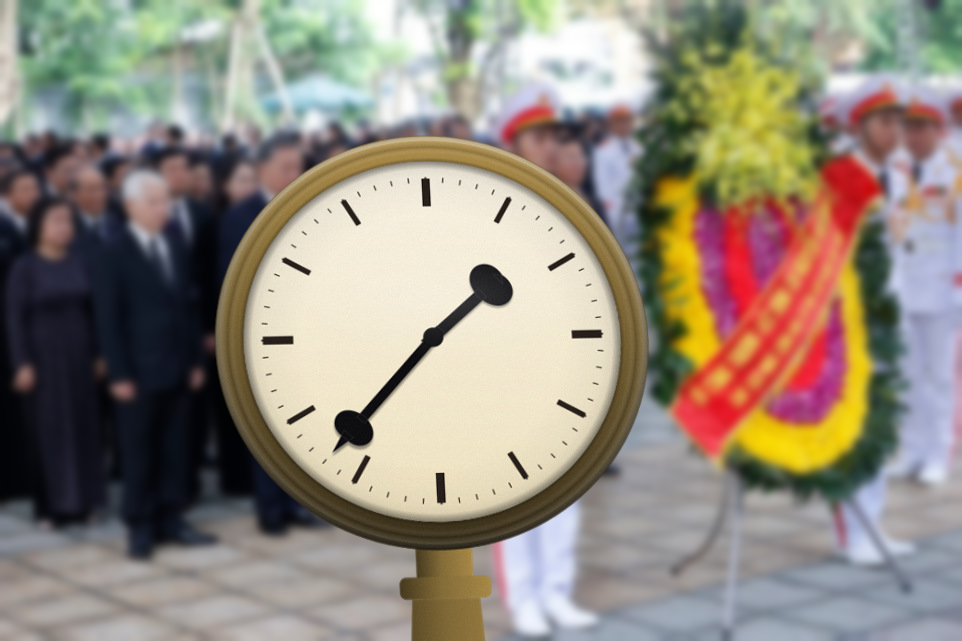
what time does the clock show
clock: 1:37
